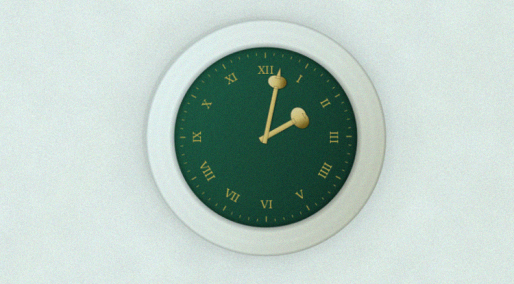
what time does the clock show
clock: 2:02
